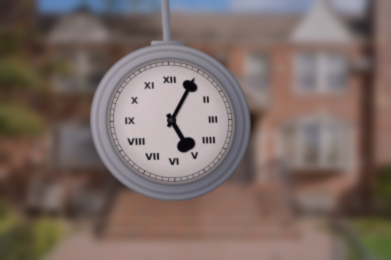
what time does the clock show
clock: 5:05
